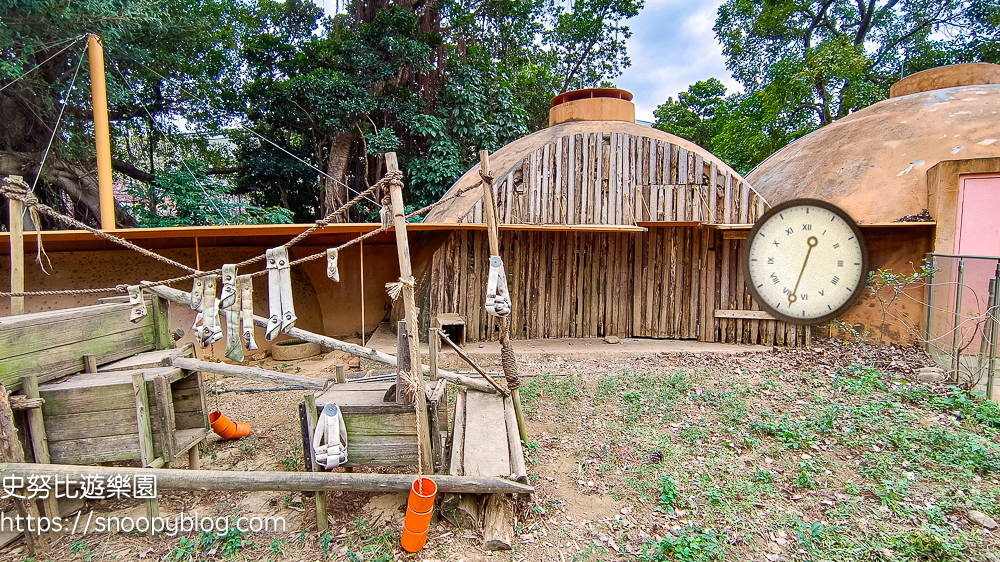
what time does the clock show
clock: 12:33
